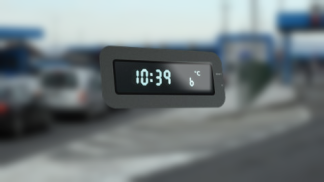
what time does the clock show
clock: 10:39
